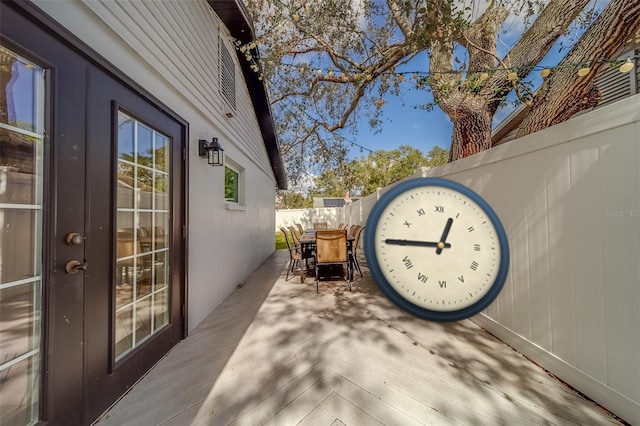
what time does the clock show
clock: 12:45
